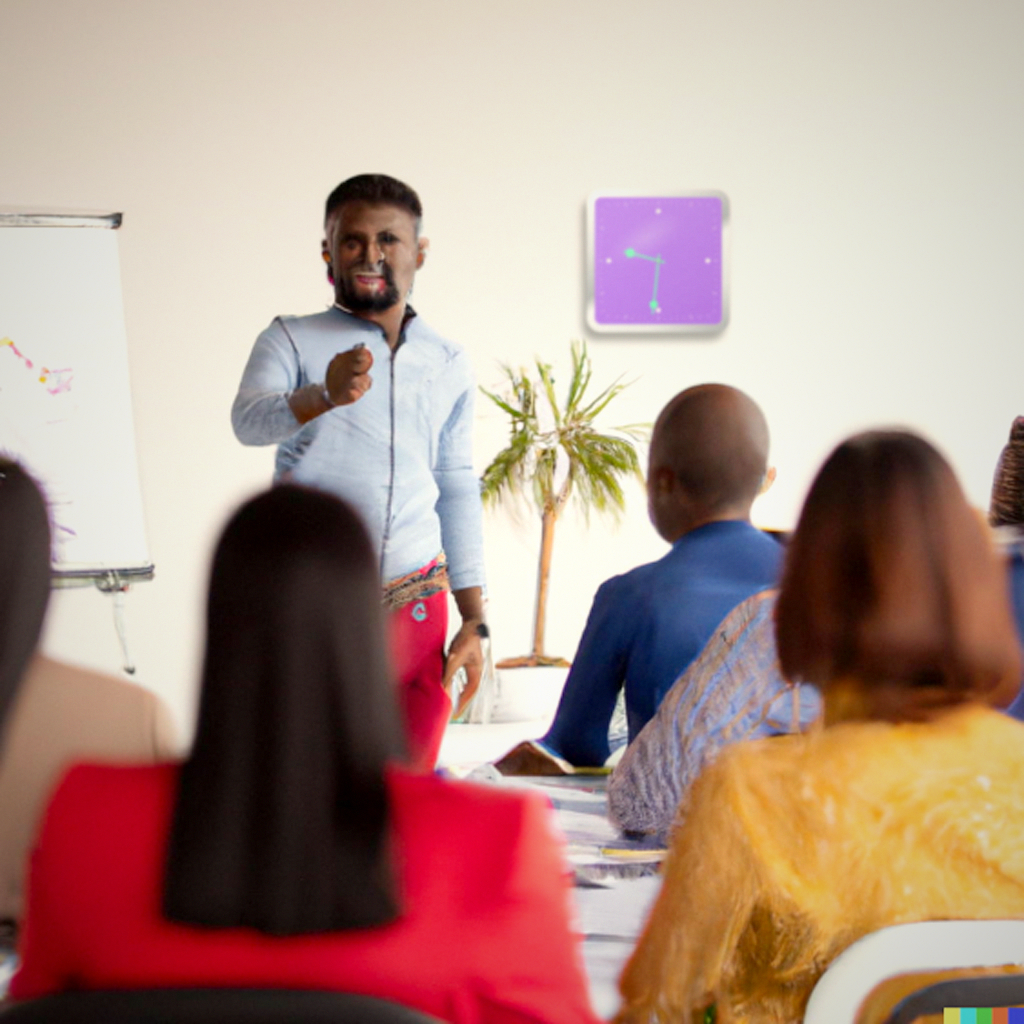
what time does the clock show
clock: 9:31
